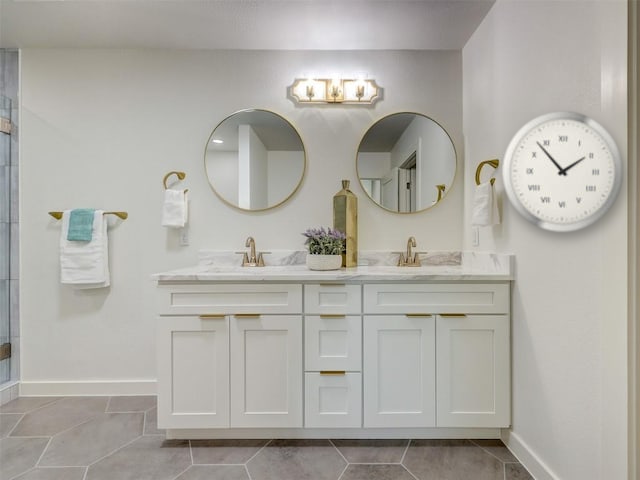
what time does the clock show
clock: 1:53
